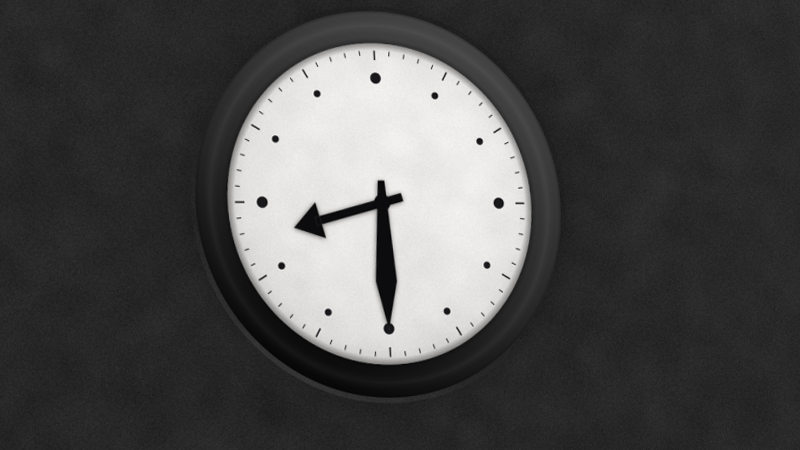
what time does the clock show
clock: 8:30
